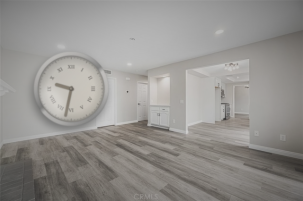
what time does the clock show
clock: 9:32
